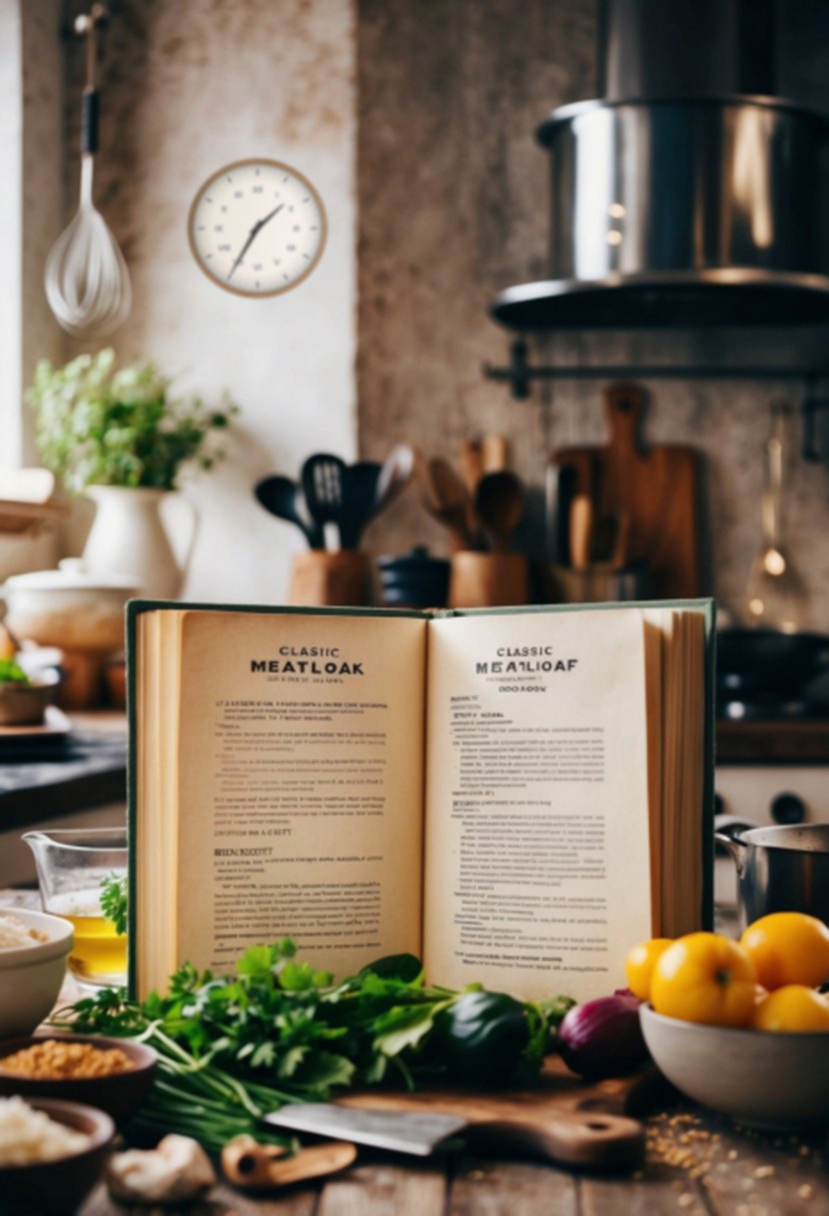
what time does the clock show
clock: 1:35
